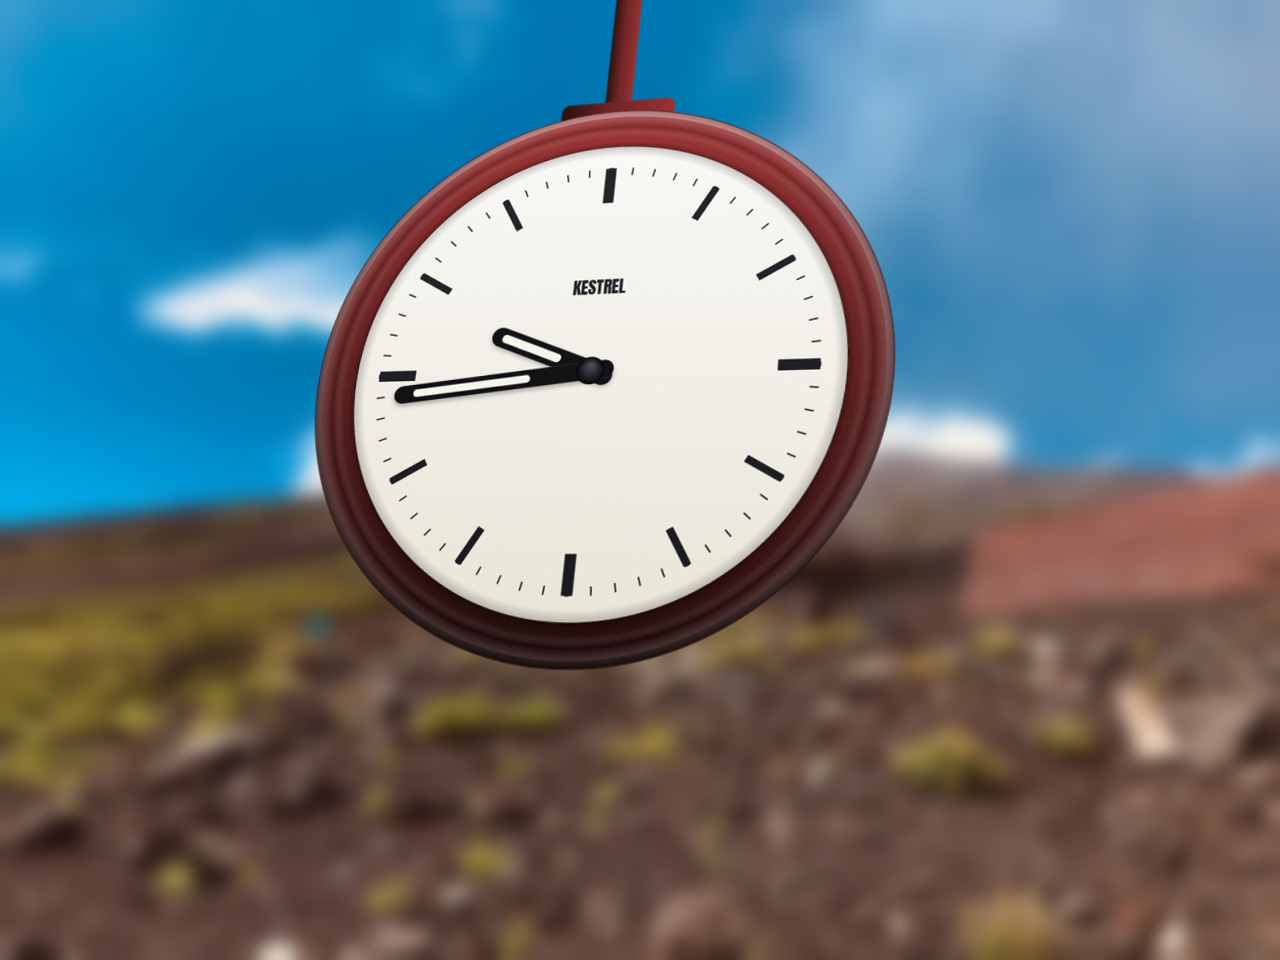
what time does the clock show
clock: 9:44
